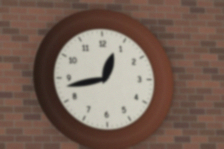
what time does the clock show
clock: 12:43
